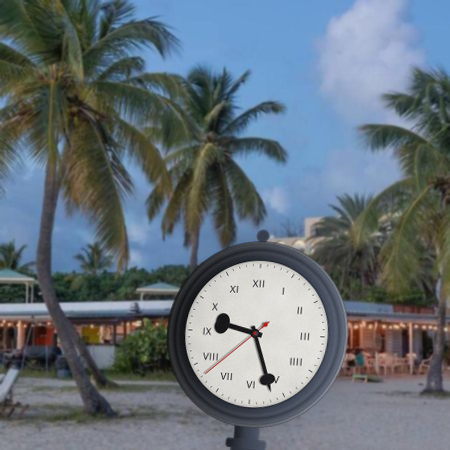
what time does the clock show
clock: 9:26:38
